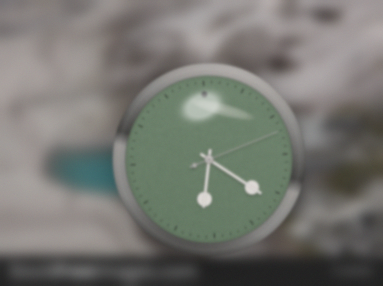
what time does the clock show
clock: 6:21:12
